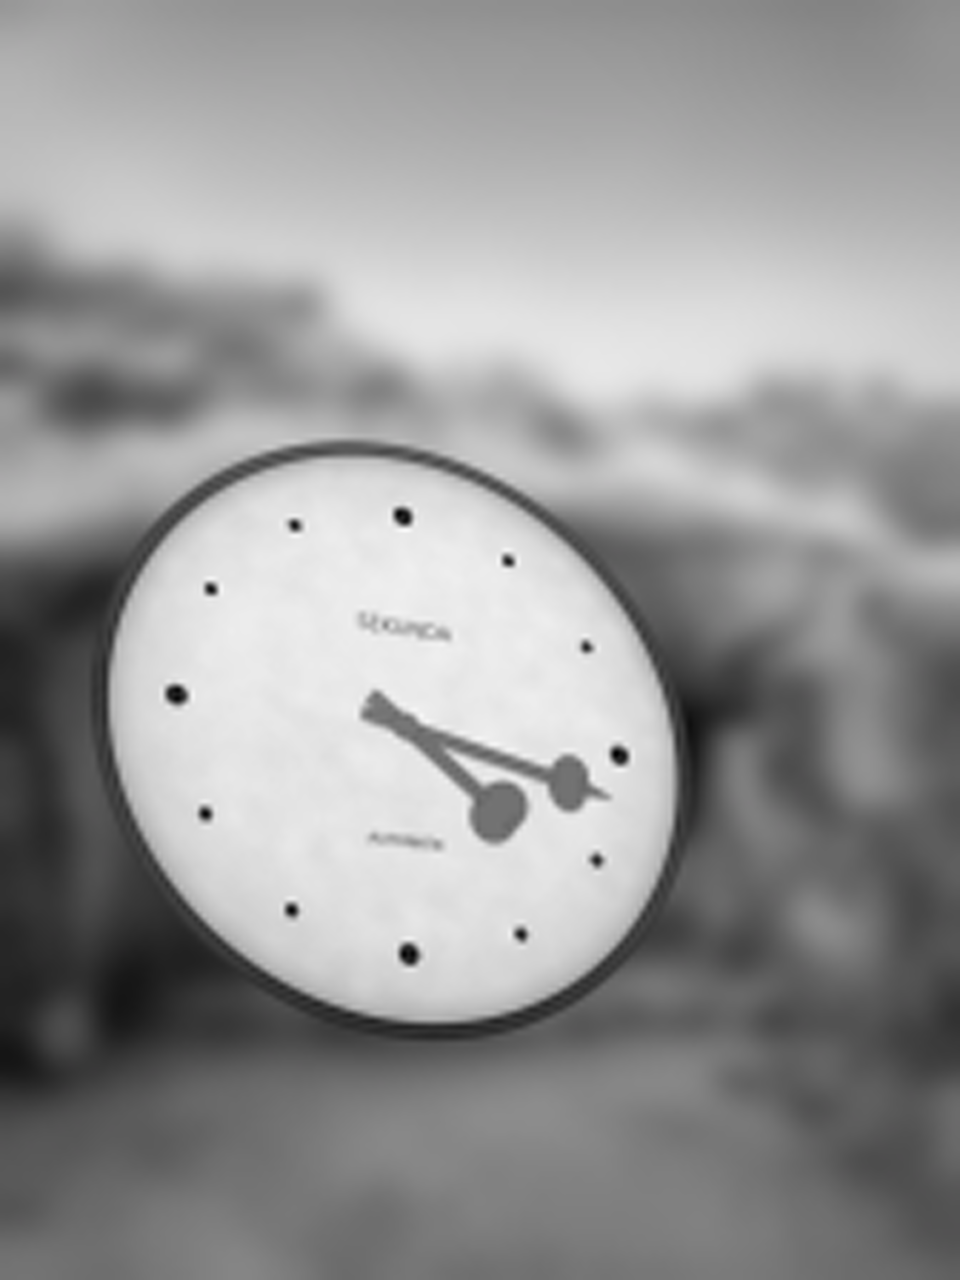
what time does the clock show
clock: 4:17
